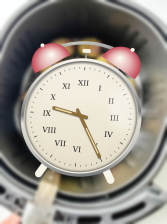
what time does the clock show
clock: 9:25
